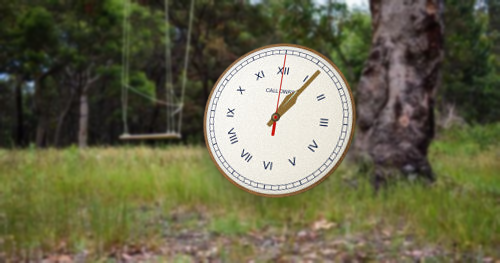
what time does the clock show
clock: 1:06:00
